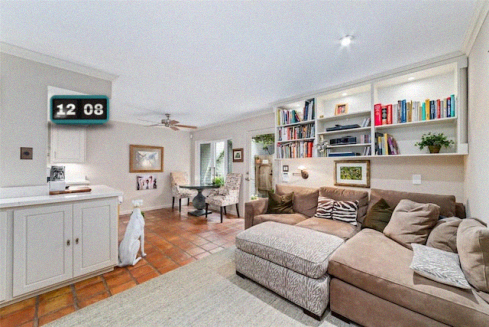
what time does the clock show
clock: 12:08
